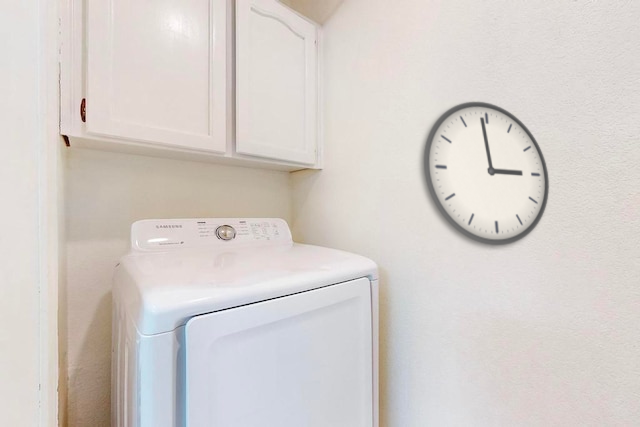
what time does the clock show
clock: 2:59
